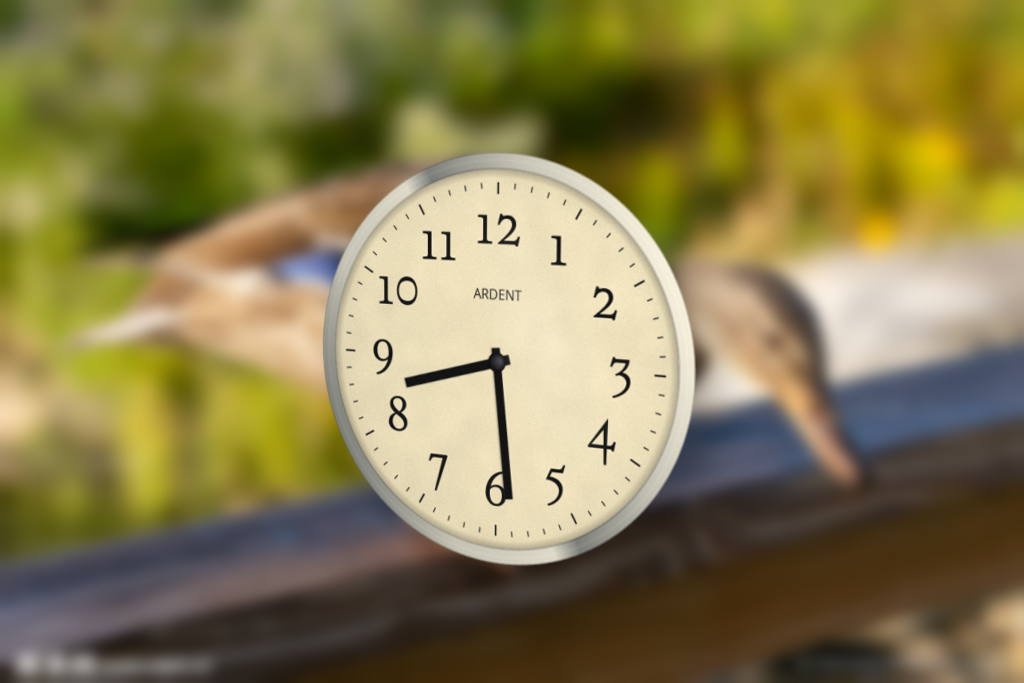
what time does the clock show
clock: 8:29
